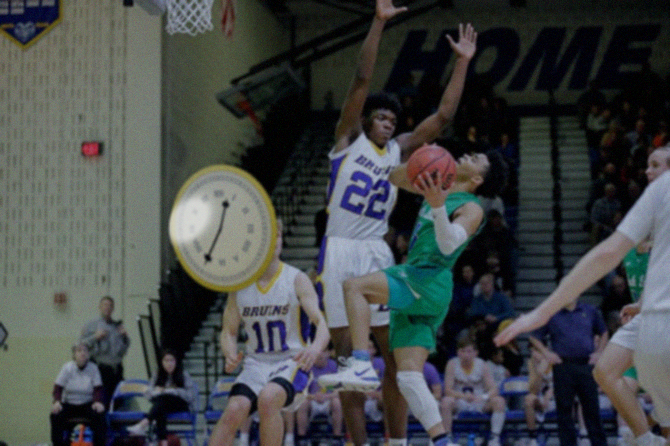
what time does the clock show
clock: 12:35
